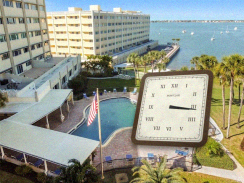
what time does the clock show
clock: 3:16
